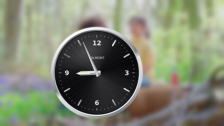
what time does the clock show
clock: 8:56
